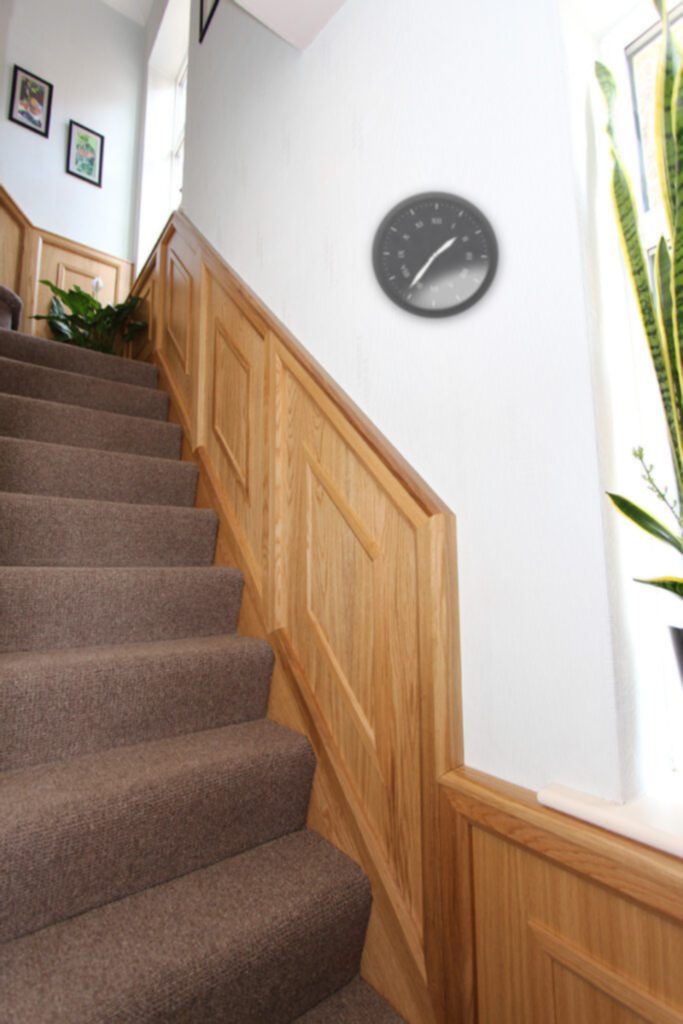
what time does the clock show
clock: 1:36
